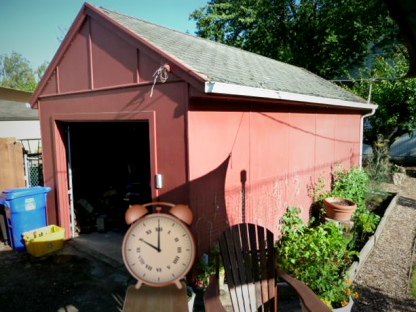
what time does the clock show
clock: 10:00
